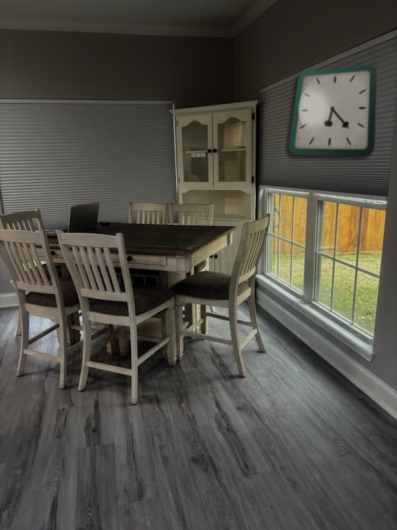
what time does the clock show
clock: 6:23
